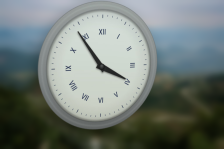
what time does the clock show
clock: 3:54
